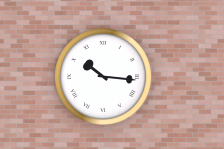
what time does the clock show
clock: 10:16
